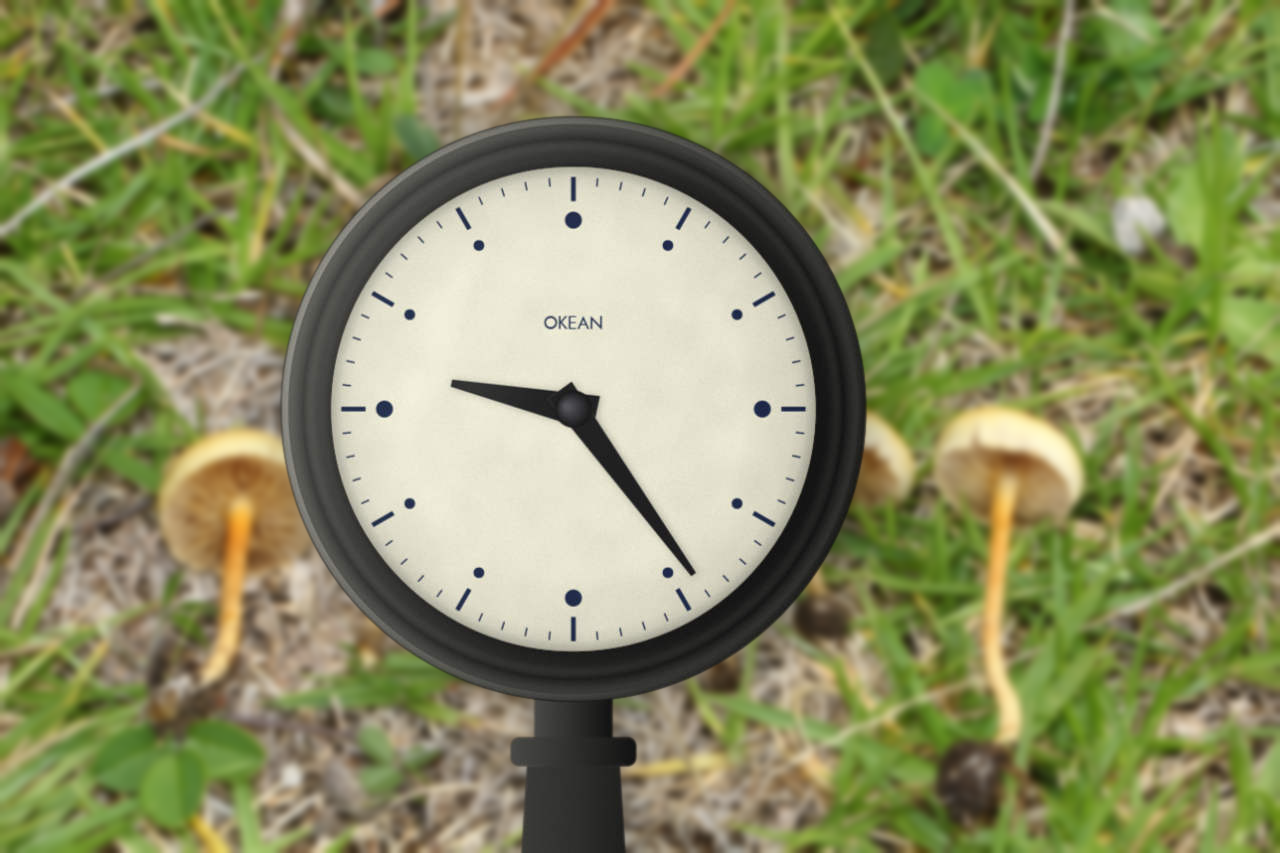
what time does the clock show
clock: 9:24
